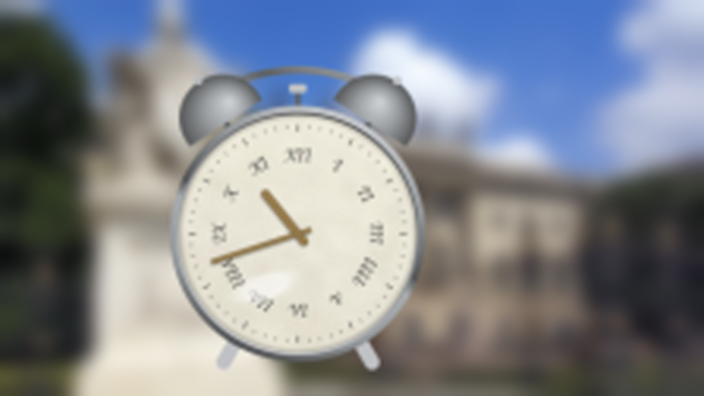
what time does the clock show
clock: 10:42
